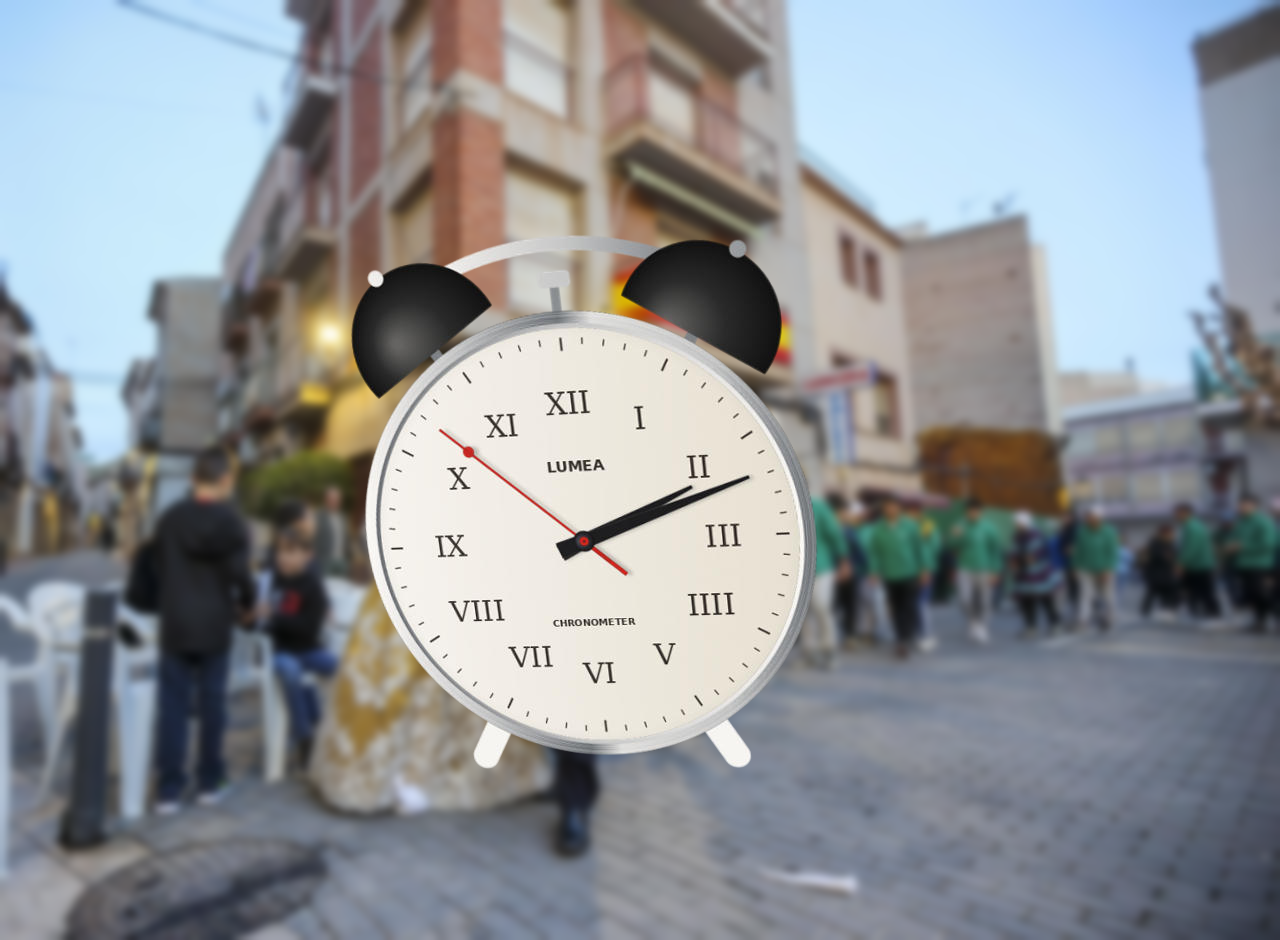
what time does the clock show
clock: 2:11:52
